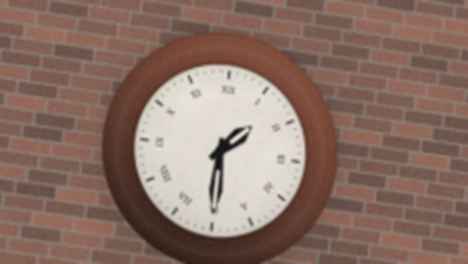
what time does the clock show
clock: 1:30
